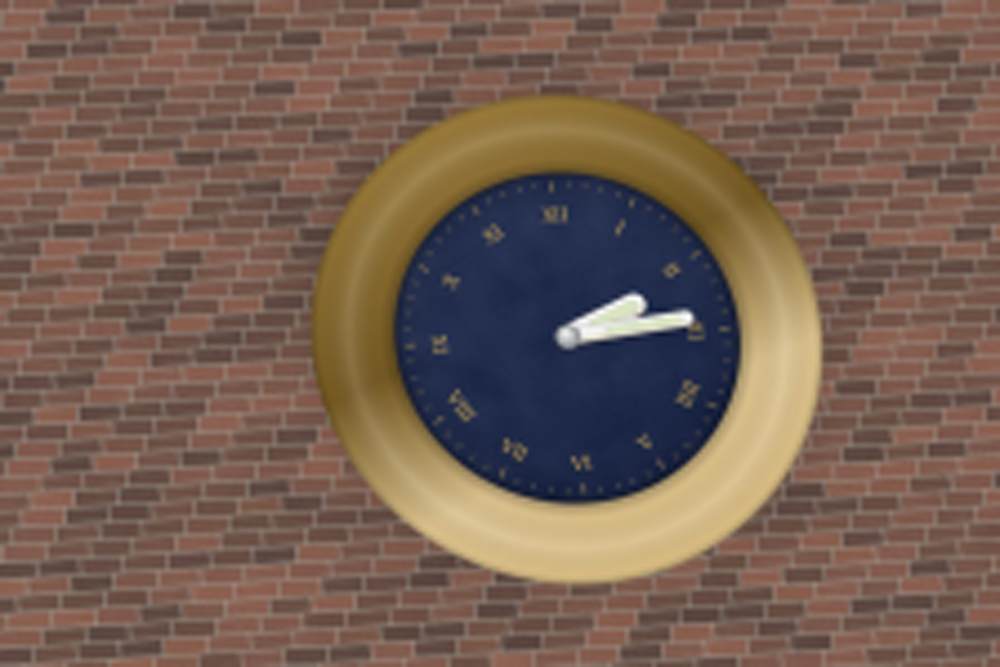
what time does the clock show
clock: 2:14
